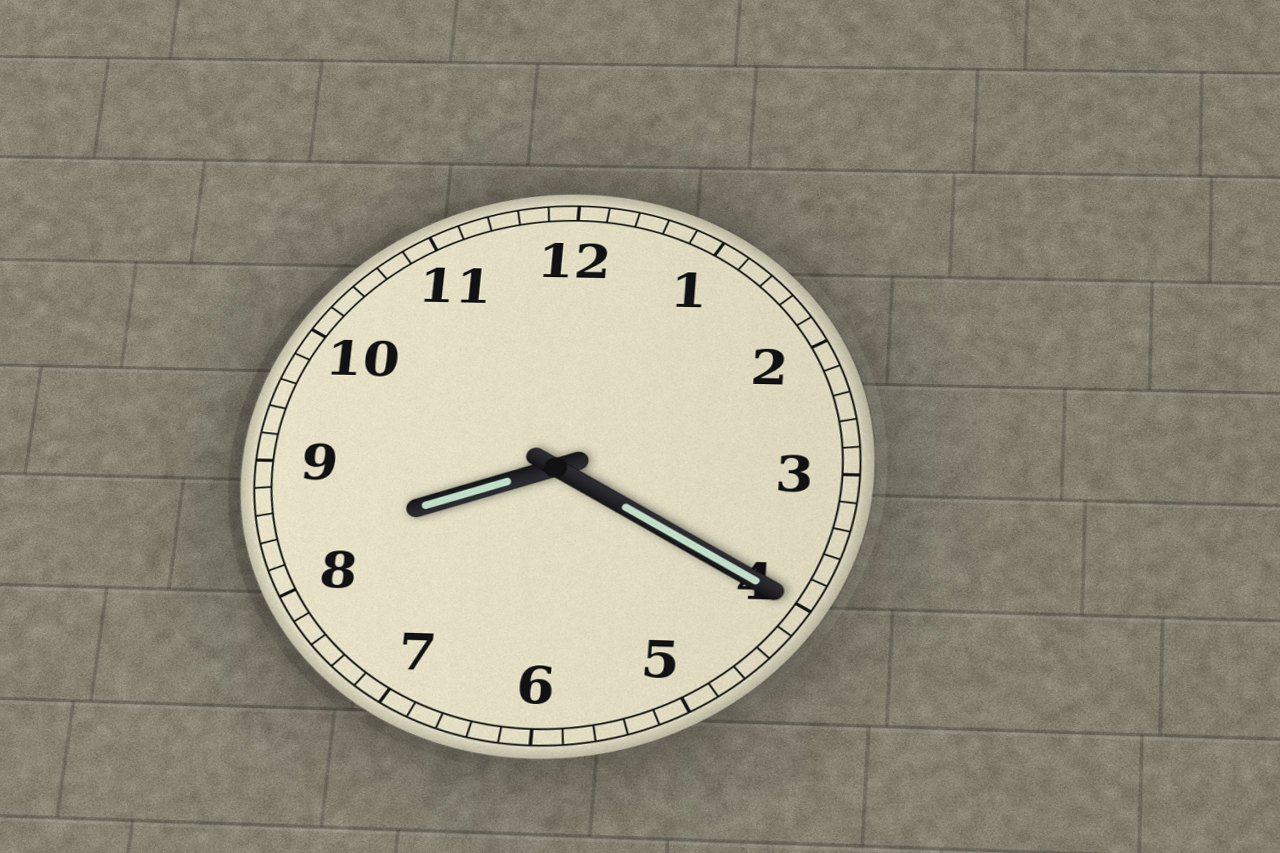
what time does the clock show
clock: 8:20
